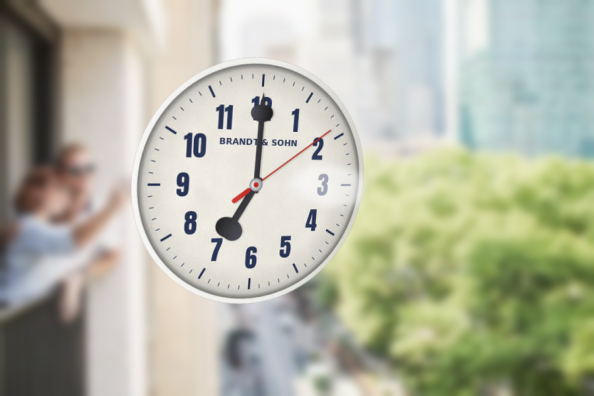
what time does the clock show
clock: 7:00:09
